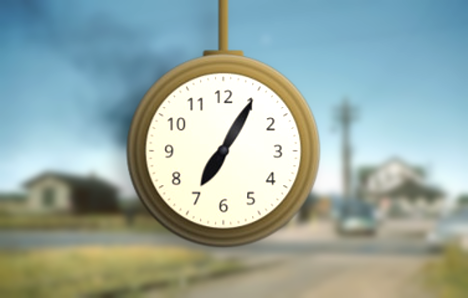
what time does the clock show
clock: 7:05
